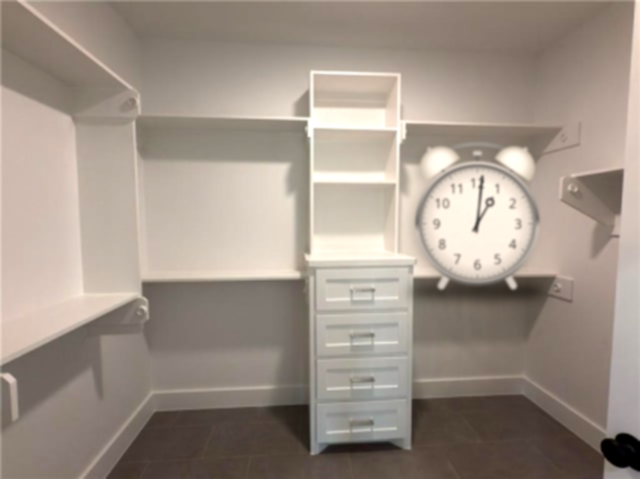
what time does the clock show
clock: 1:01
